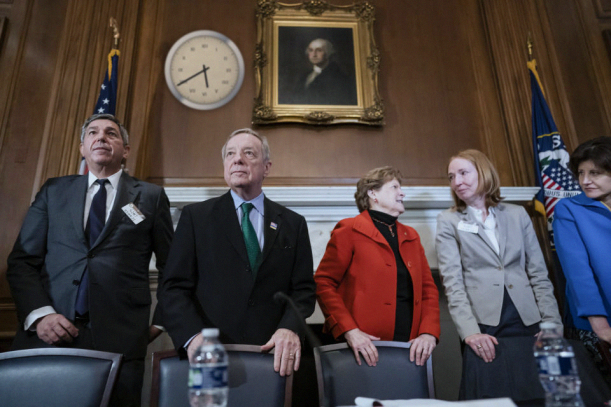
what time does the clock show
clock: 5:40
